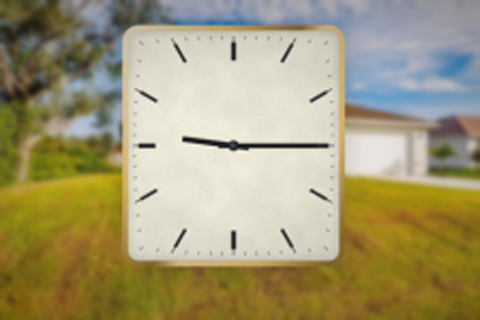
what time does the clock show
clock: 9:15
